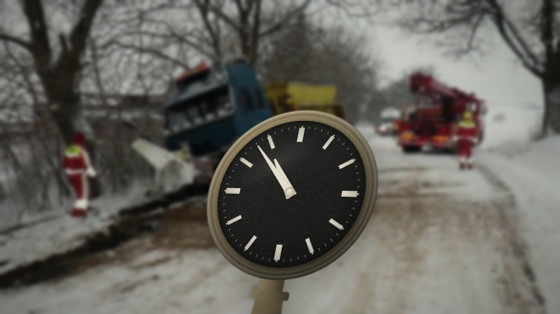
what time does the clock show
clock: 10:53
